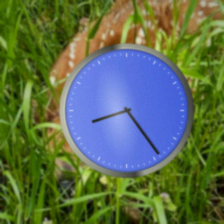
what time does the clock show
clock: 8:24
